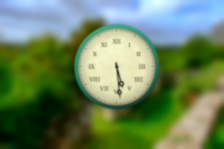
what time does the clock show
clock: 5:29
